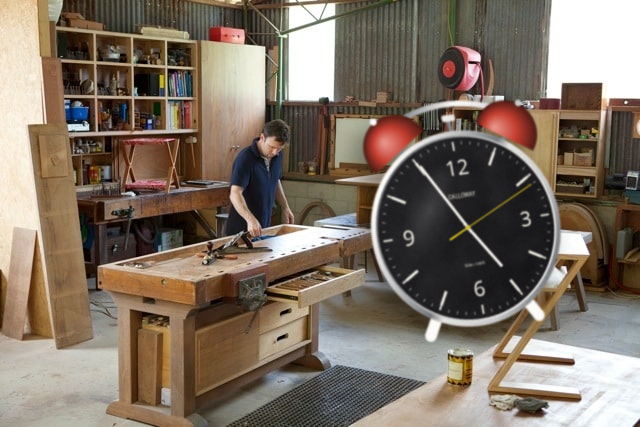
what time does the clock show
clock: 4:55:11
